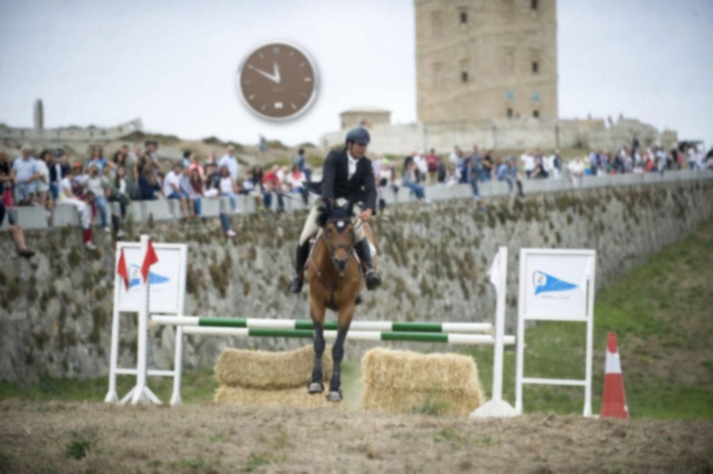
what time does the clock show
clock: 11:50
